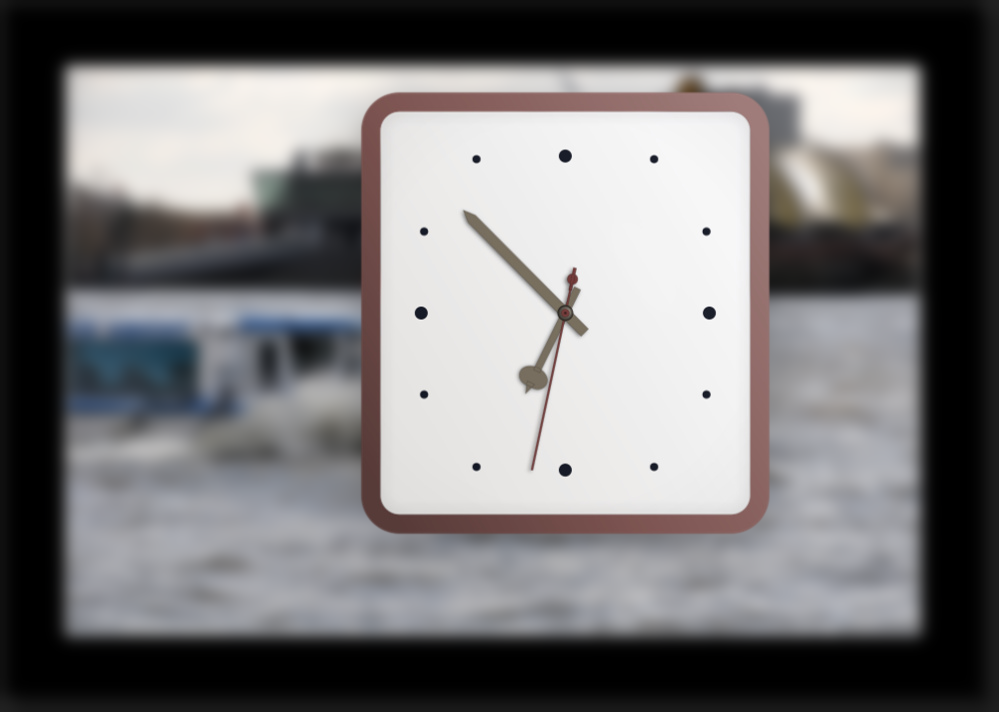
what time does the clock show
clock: 6:52:32
